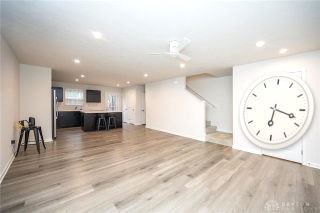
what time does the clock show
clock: 6:18
